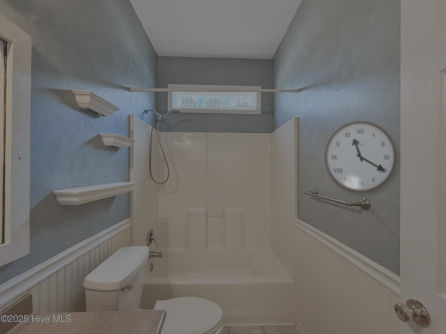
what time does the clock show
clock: 11:20
